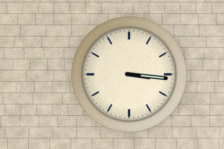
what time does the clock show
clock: 3:16
